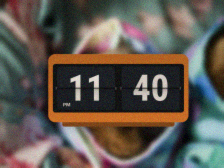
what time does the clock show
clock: 11:40
